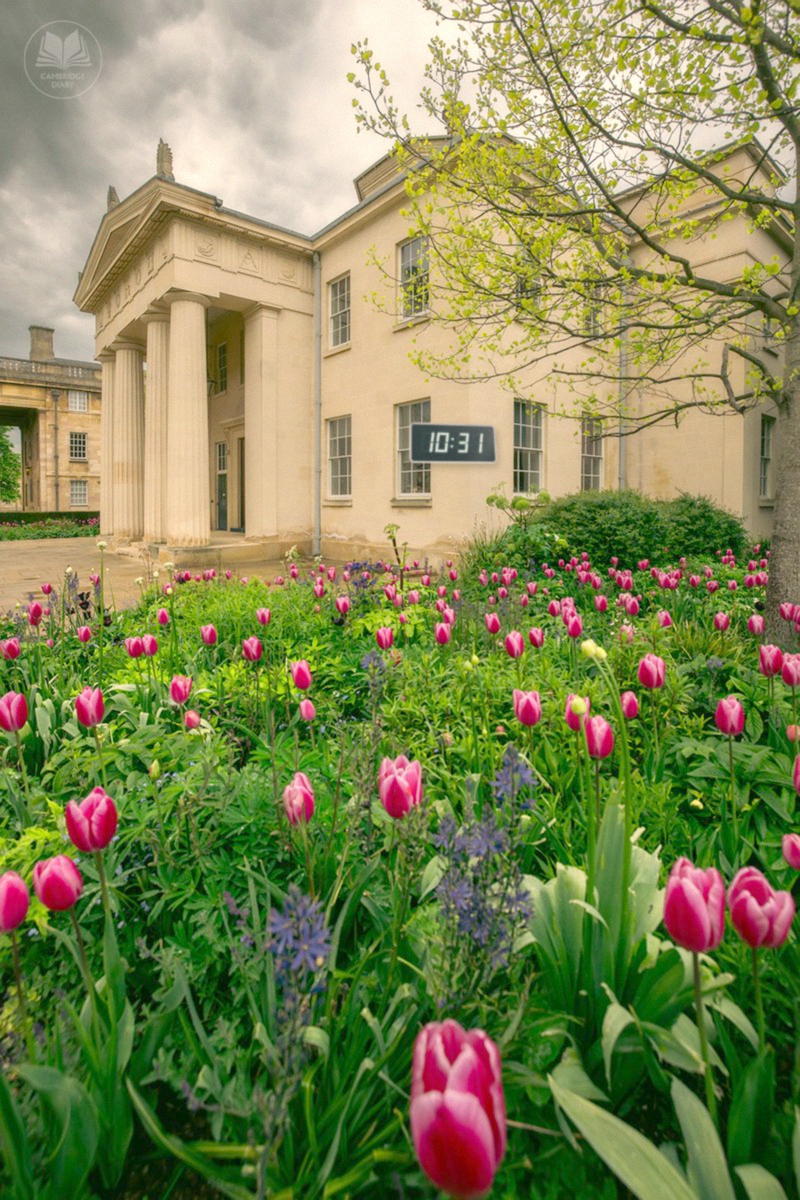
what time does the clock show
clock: 10:31
